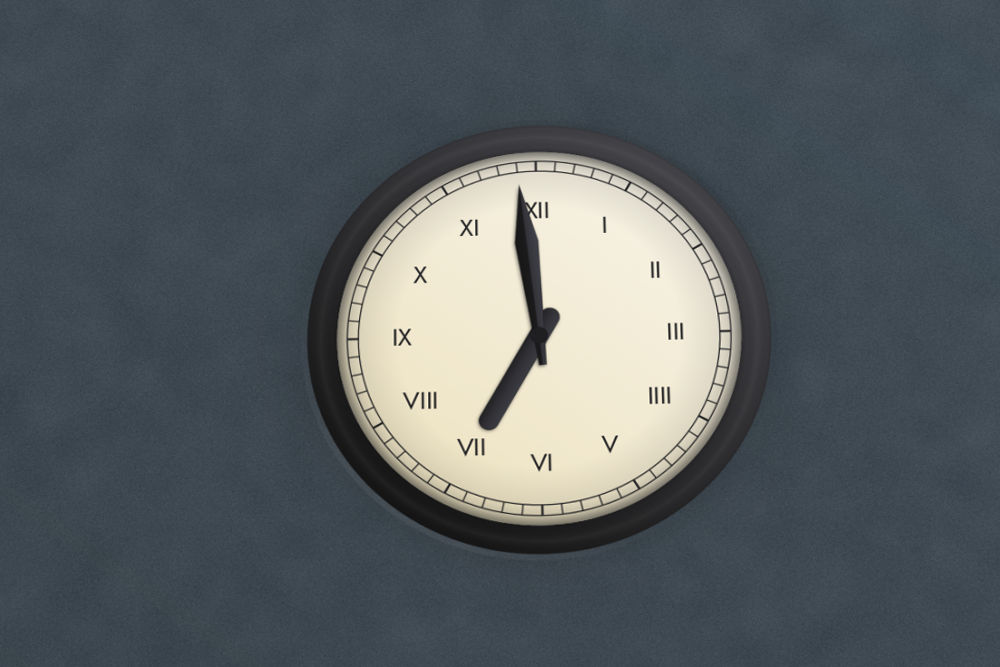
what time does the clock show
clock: 6:59
